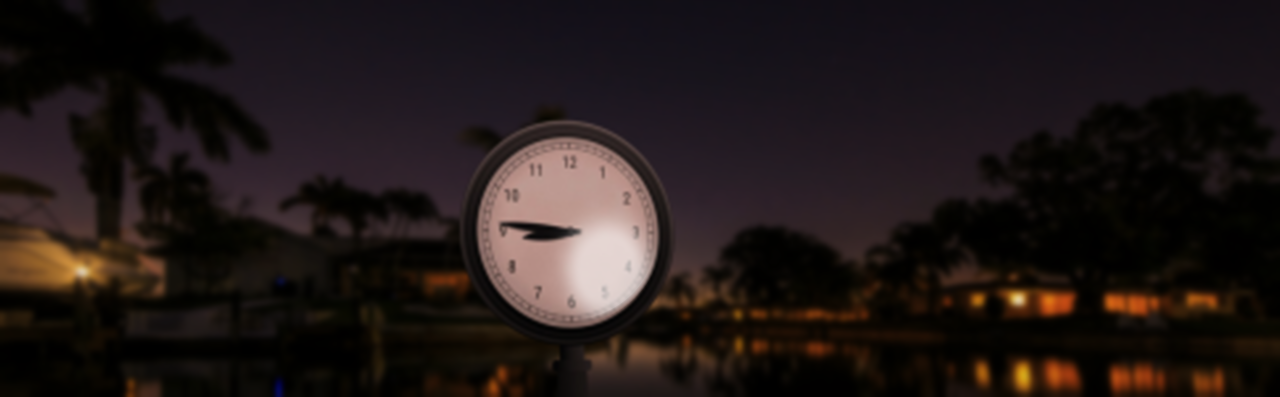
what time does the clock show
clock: 8:46
